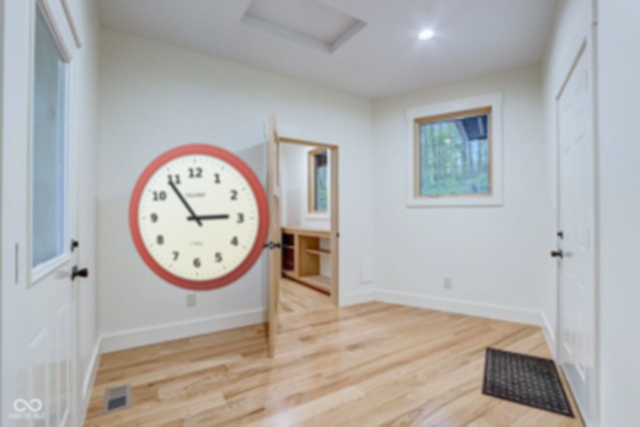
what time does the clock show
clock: 2:54
